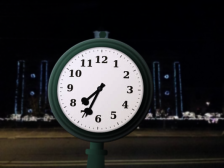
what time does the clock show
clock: 7:34
